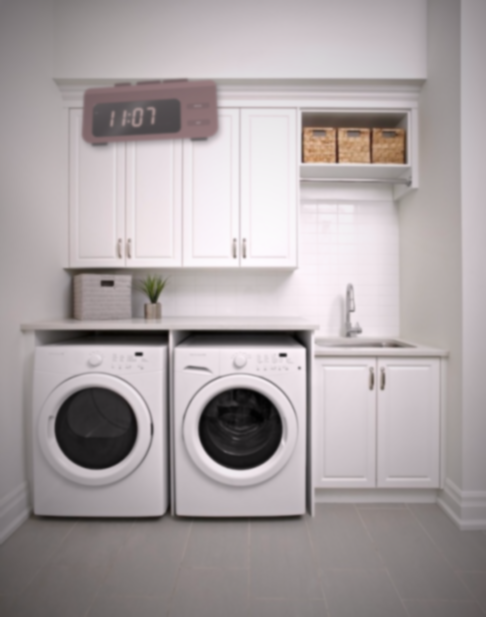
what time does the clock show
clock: 11:07
